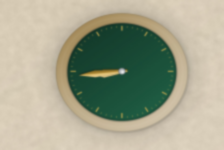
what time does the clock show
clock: 8:44
